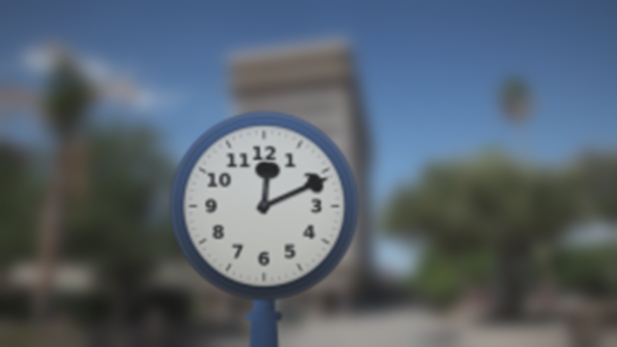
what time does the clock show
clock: 12:11
